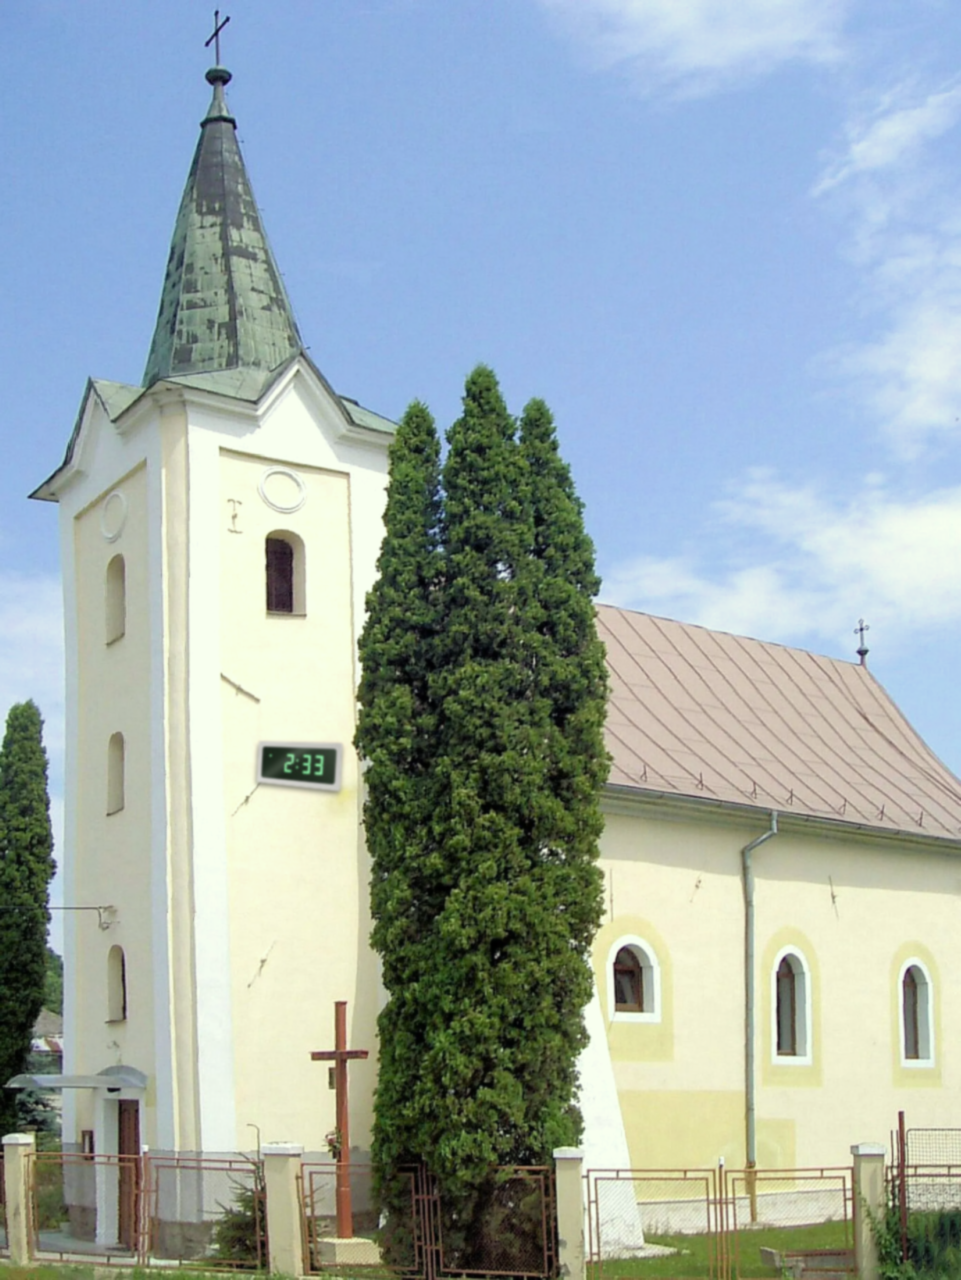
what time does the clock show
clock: 2:33
